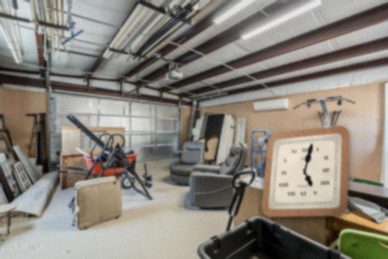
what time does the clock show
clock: 5:02
